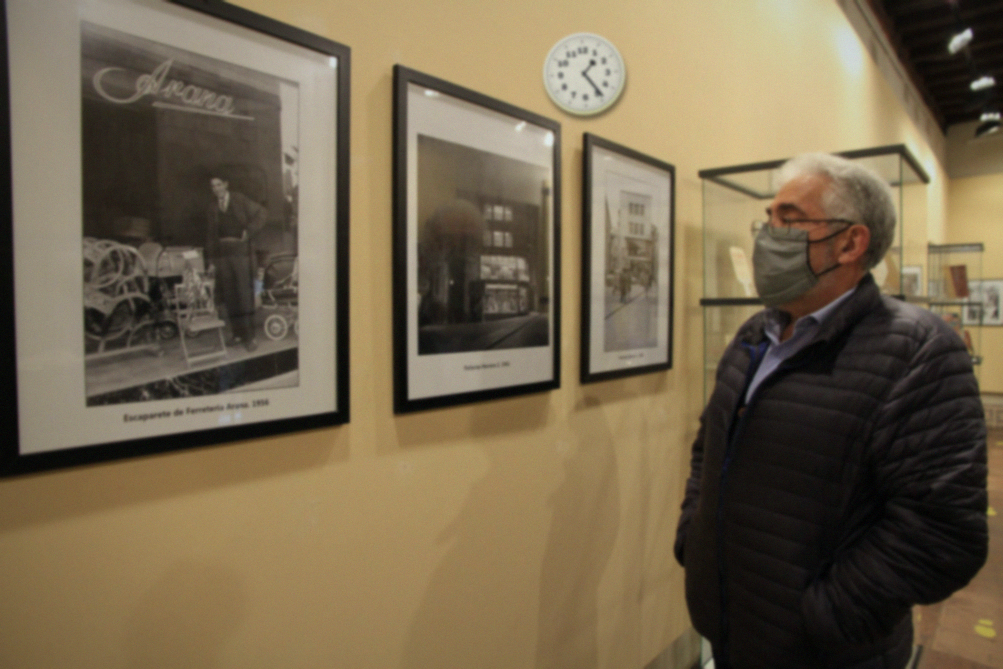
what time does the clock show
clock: 1:24
